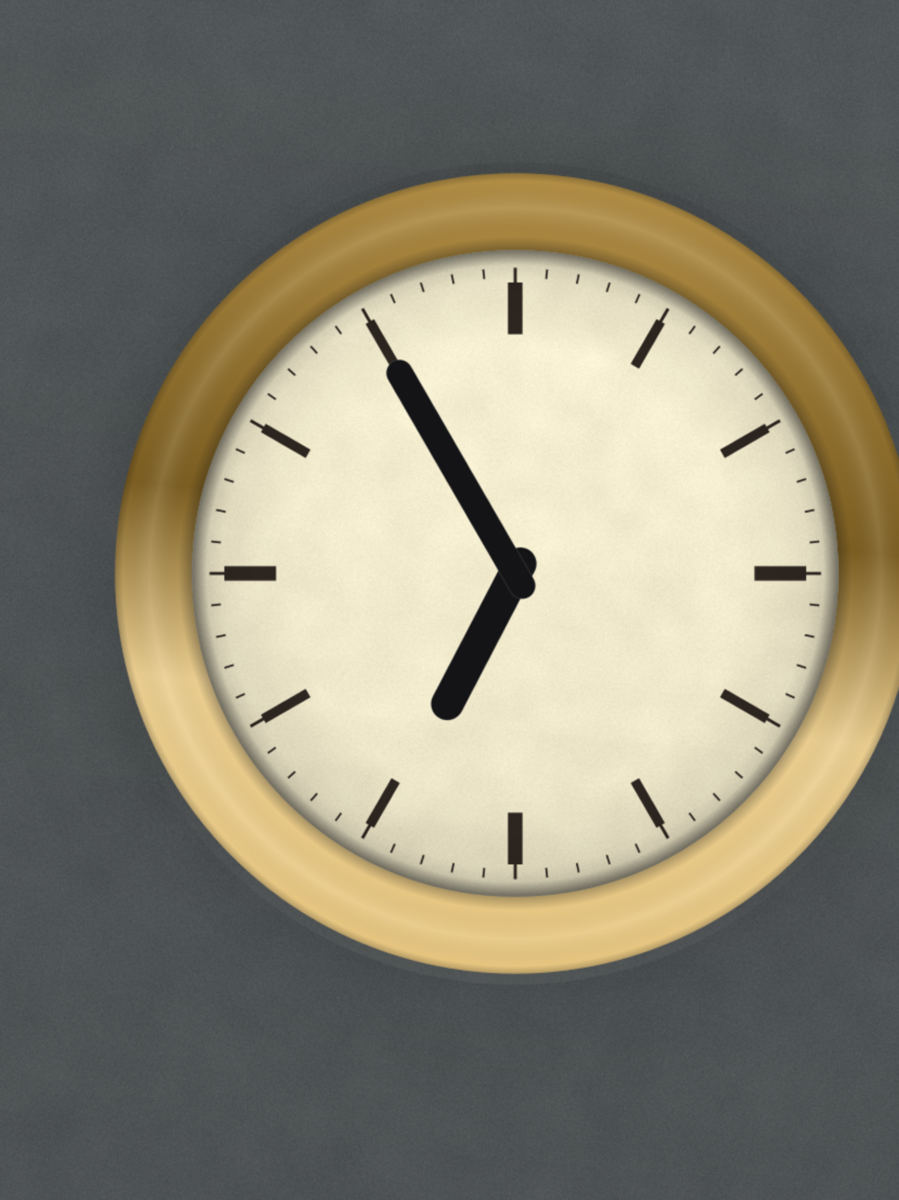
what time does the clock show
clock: 6:55
